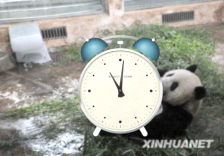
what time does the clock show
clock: 11:01
